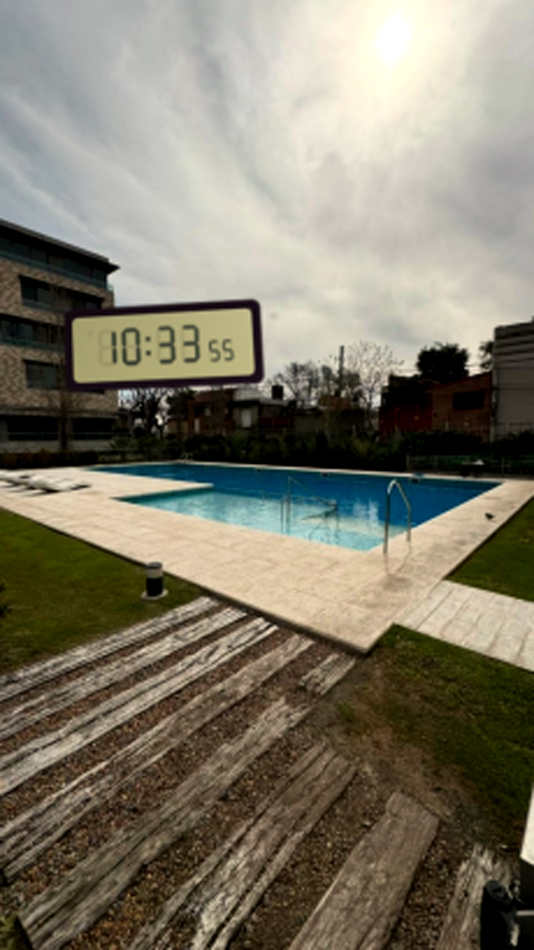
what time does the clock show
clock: 10:33:55
